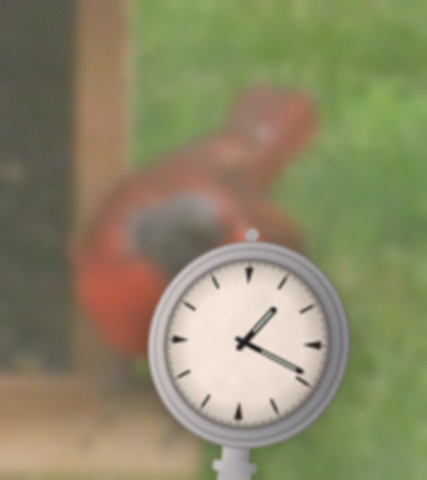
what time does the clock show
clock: 1:19
